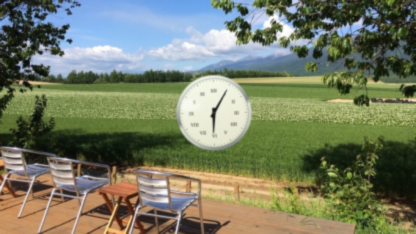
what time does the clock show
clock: 6:05
